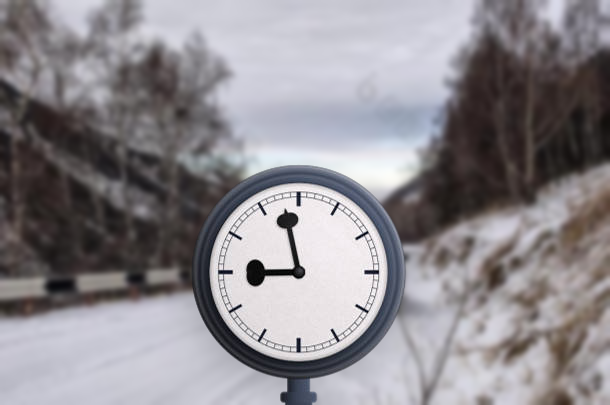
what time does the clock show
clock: 8:58
